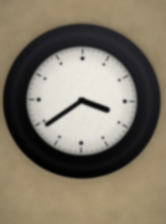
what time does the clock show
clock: 3:39
